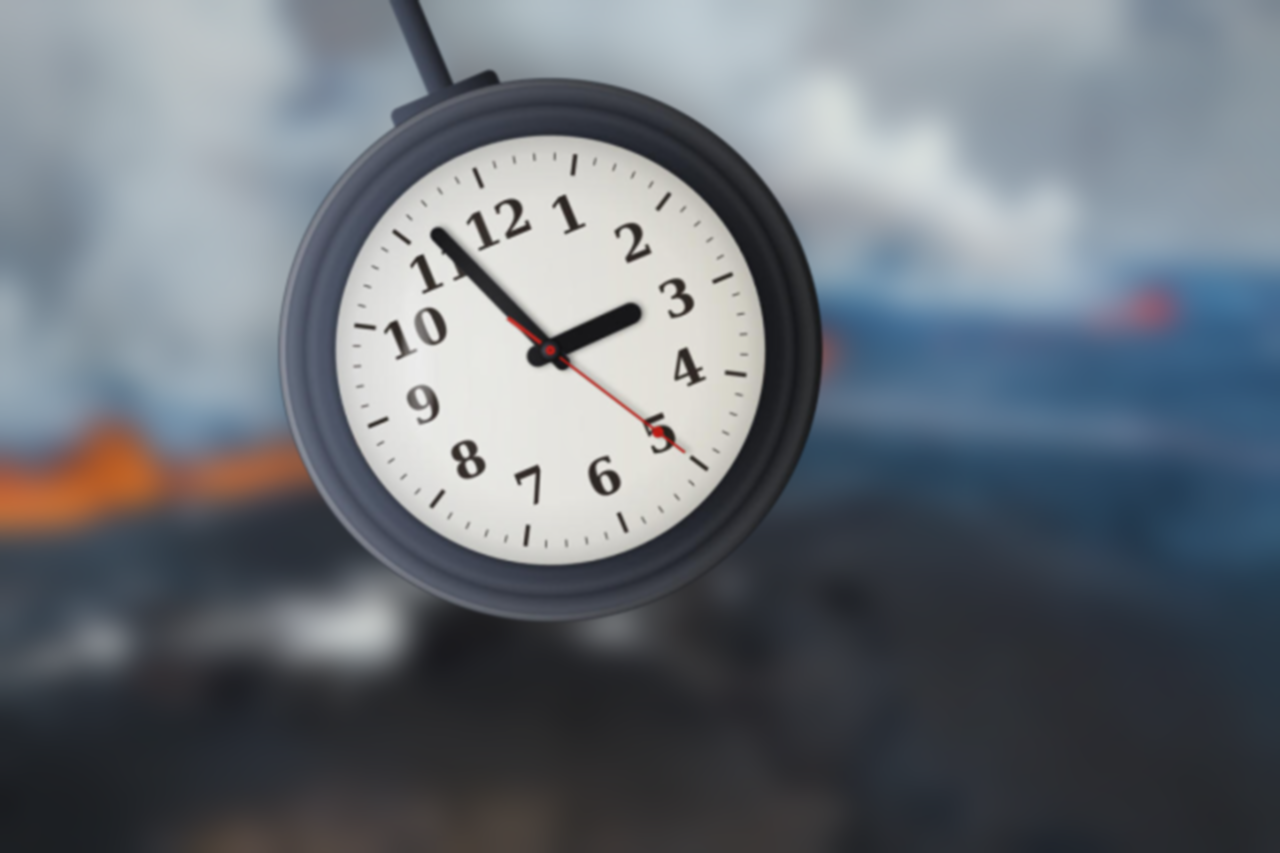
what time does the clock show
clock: 2:56:25
